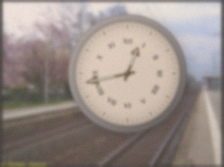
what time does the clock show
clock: 12:43
